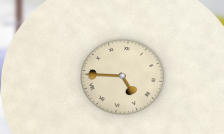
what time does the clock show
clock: 4:44
